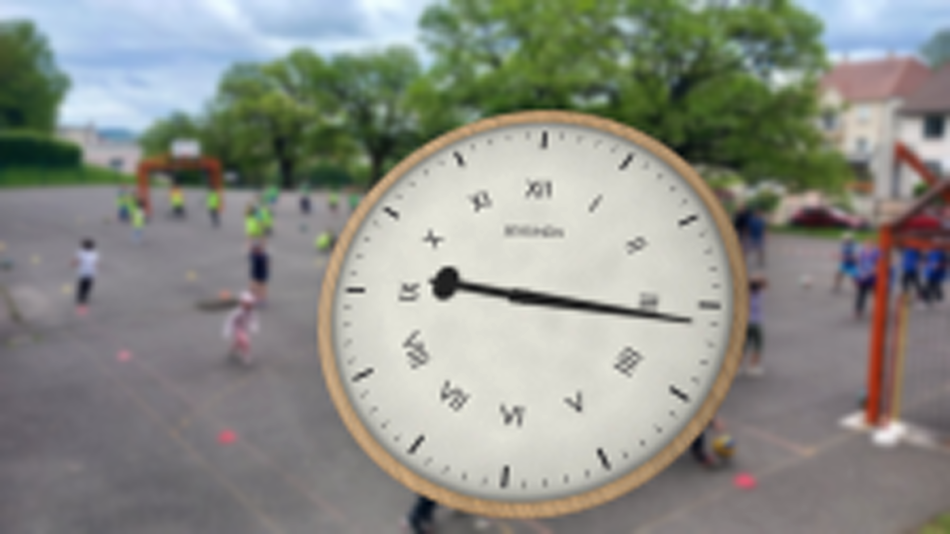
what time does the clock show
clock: 9:16
